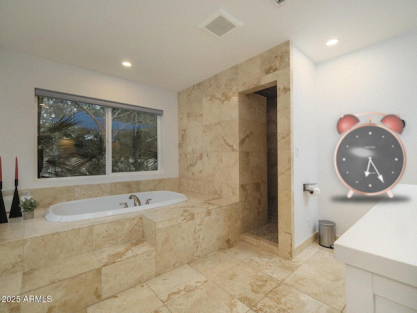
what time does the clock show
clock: 6:25
